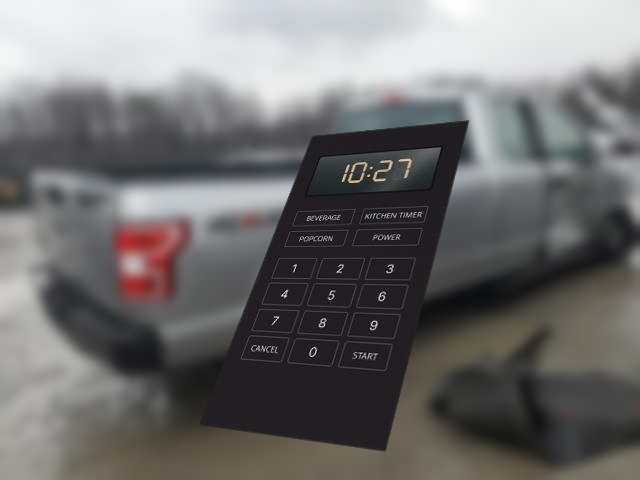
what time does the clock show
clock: 10:27
